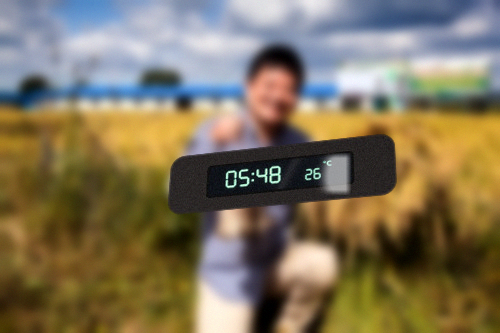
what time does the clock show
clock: 5:48
